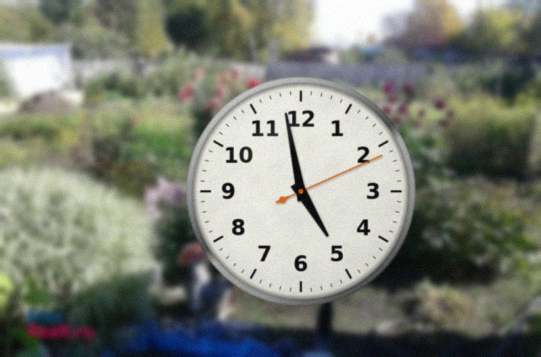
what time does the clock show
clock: 4:58:11
